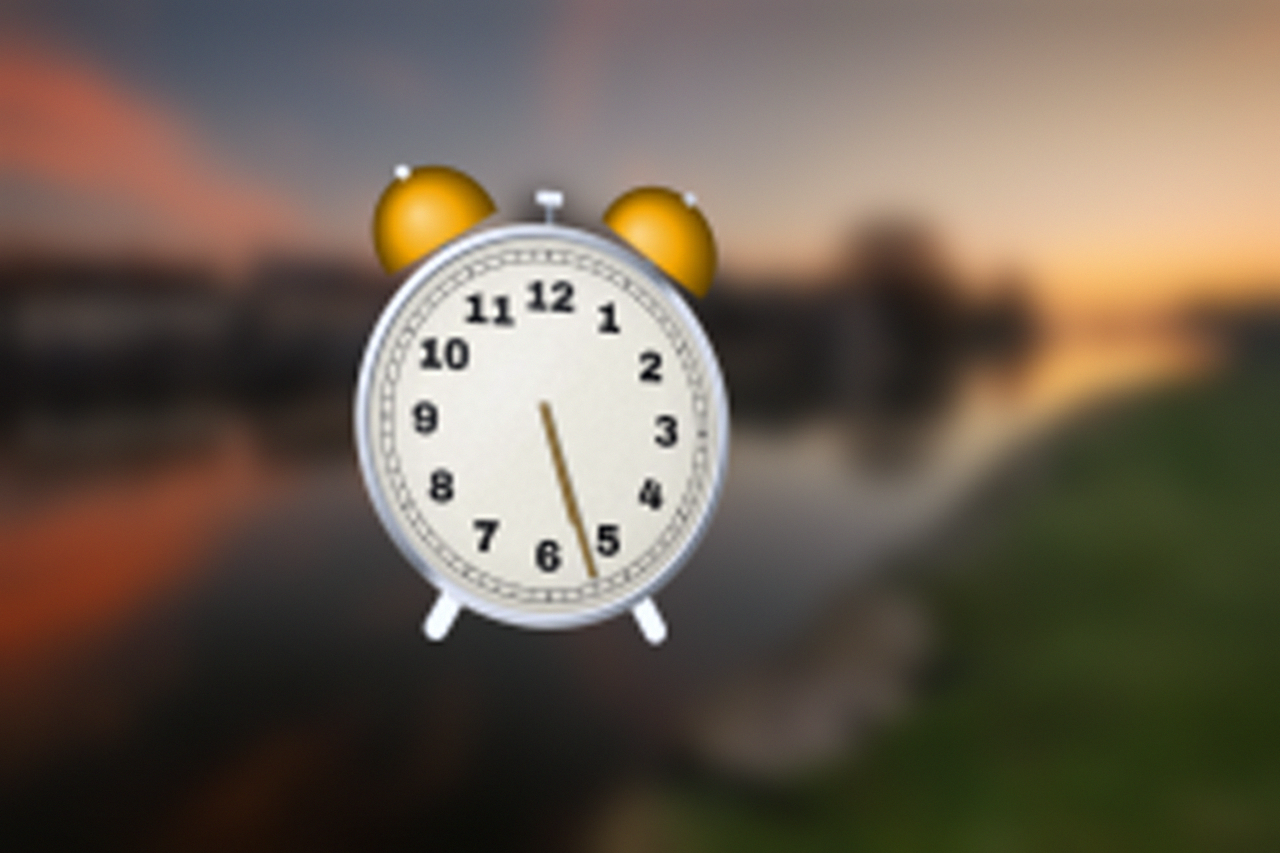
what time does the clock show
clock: 5:27
